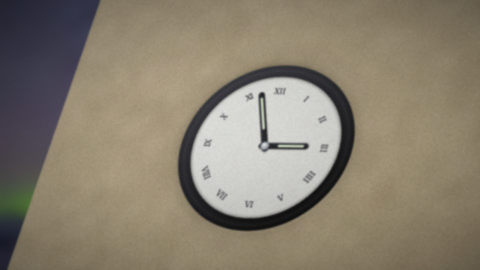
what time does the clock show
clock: 2:57
